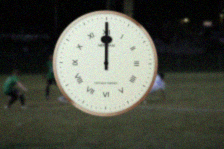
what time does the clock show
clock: 12:00
